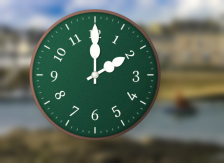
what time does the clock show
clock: 2:00
